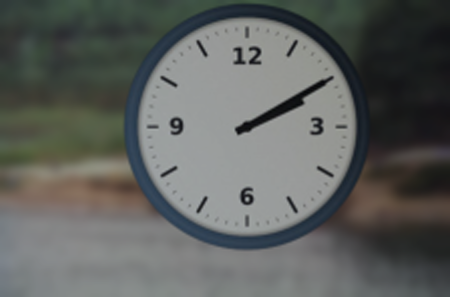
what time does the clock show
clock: 2:10
